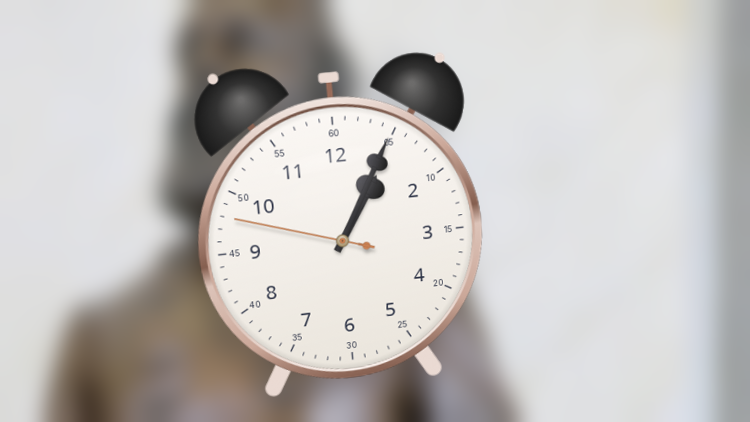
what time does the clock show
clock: 1:04:48
